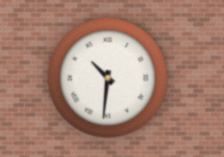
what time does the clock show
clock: 10:31
